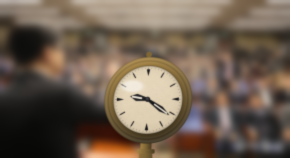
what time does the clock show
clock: 9:21
